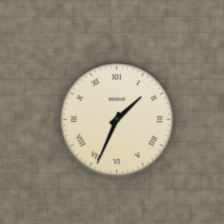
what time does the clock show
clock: 1:34
